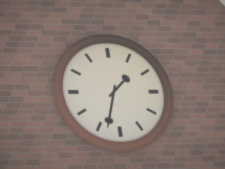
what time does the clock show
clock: 1:33
